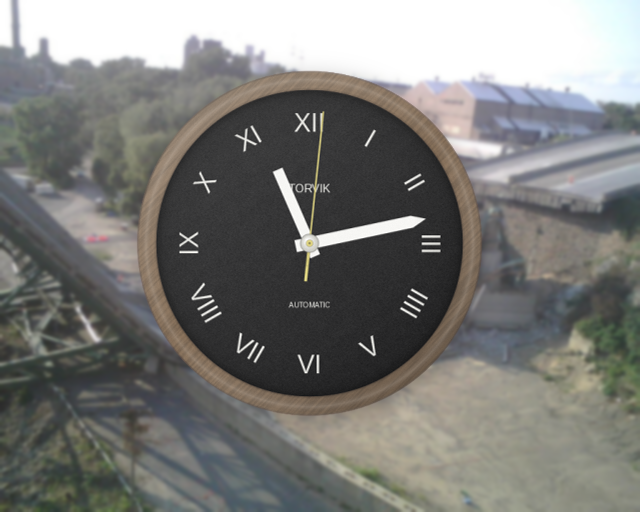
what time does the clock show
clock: 11:13:01
